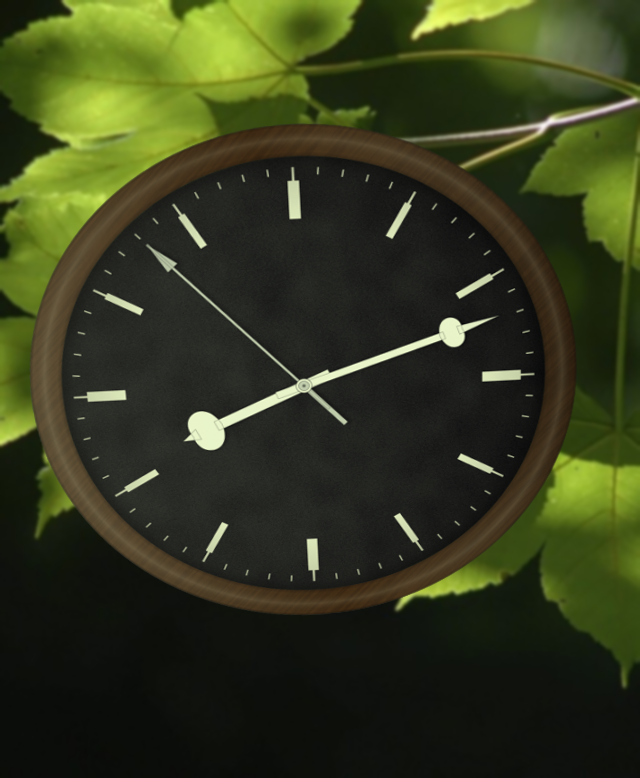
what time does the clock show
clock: 8:11:53
